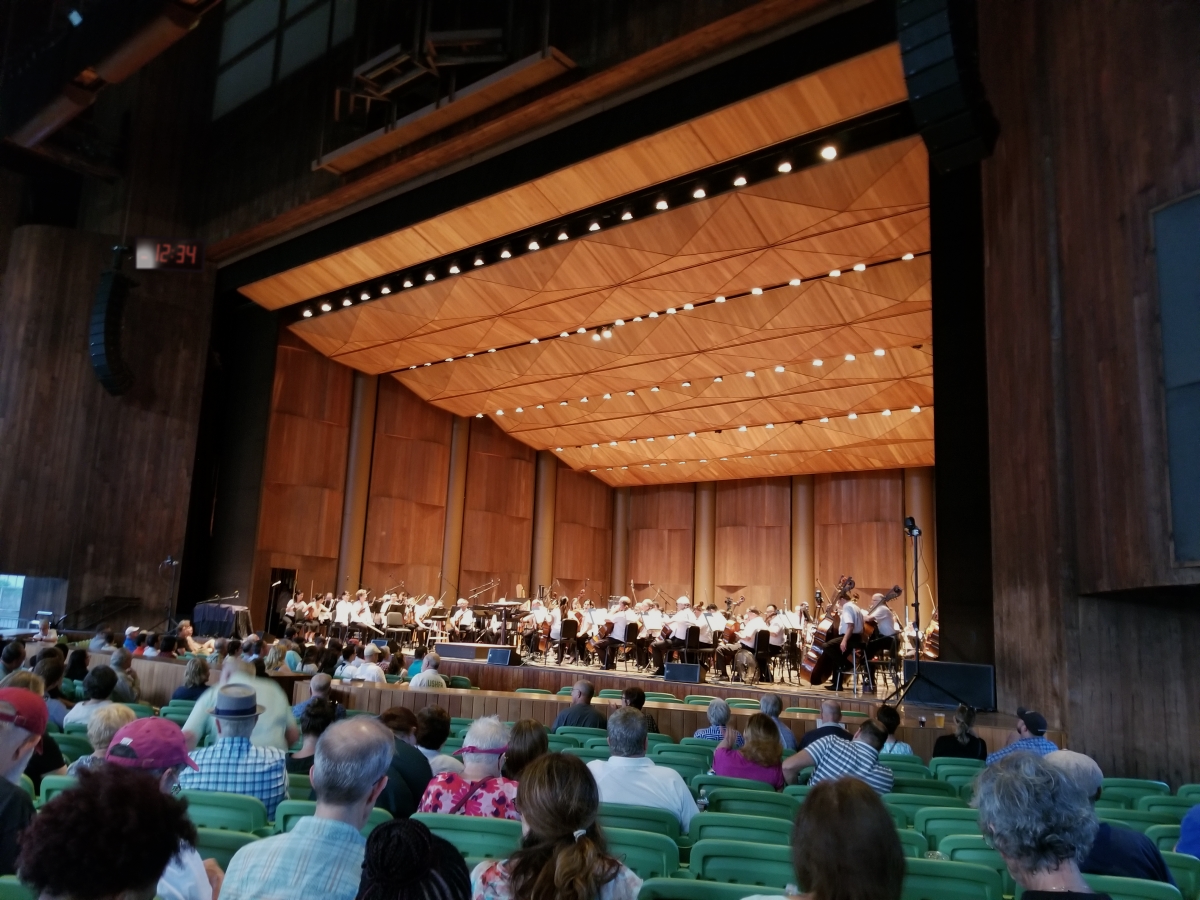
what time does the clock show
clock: 12:34
